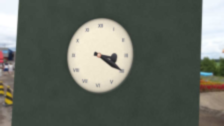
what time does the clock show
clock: 3:20
